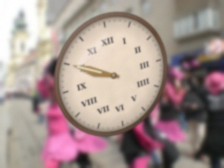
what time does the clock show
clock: 9:50
